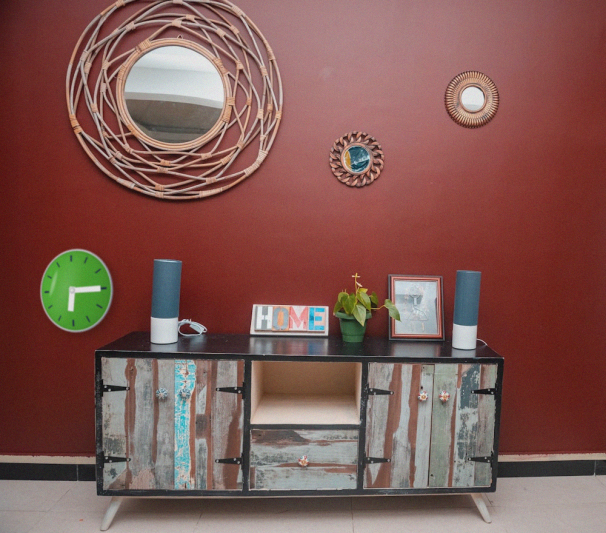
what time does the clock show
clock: 6:15
